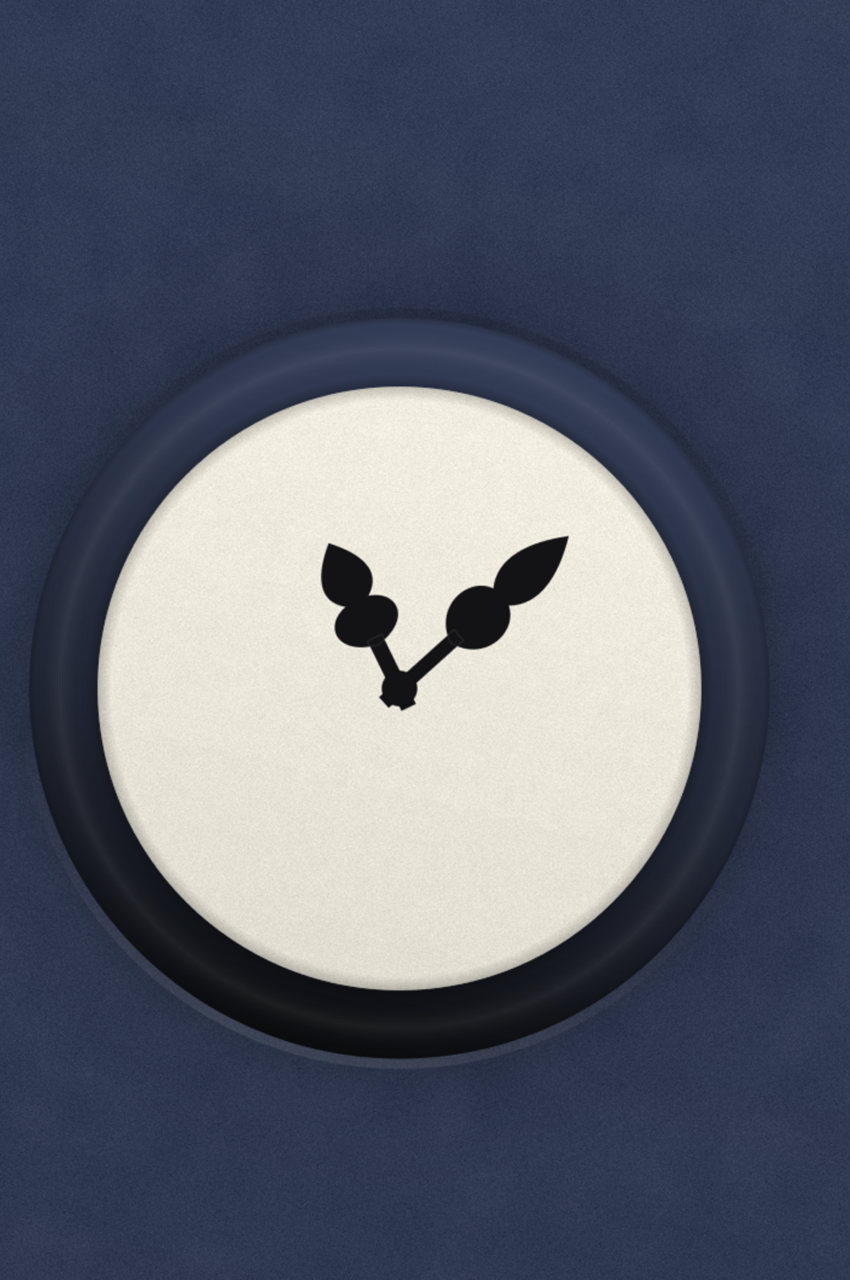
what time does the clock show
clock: 11:08
